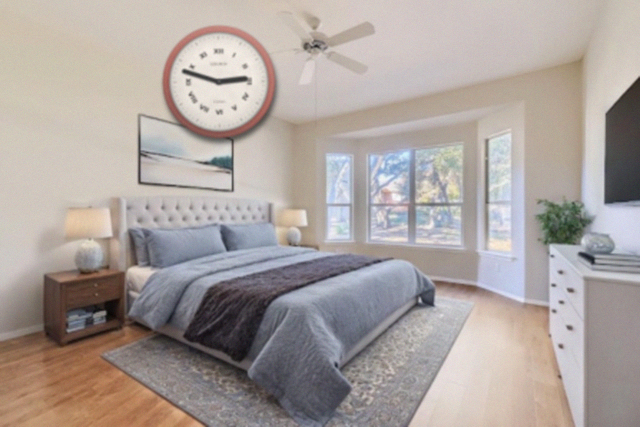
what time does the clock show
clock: 2:48
